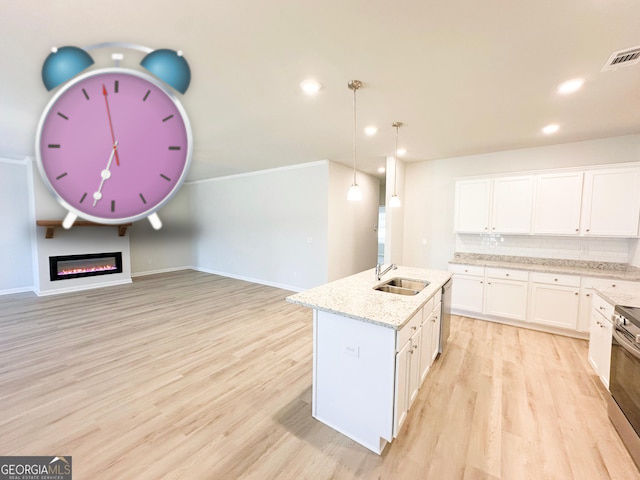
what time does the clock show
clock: 6:32:58
